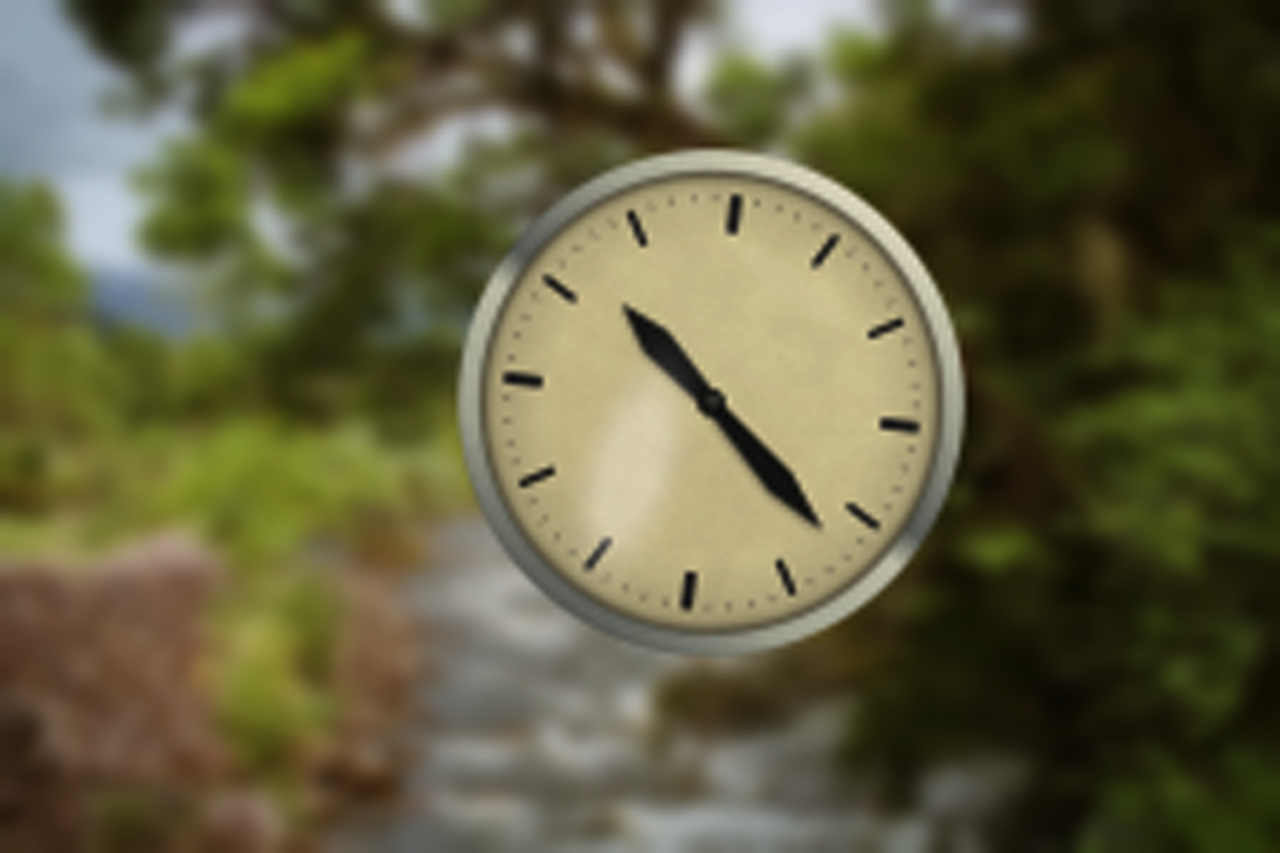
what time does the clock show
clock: 10:22
